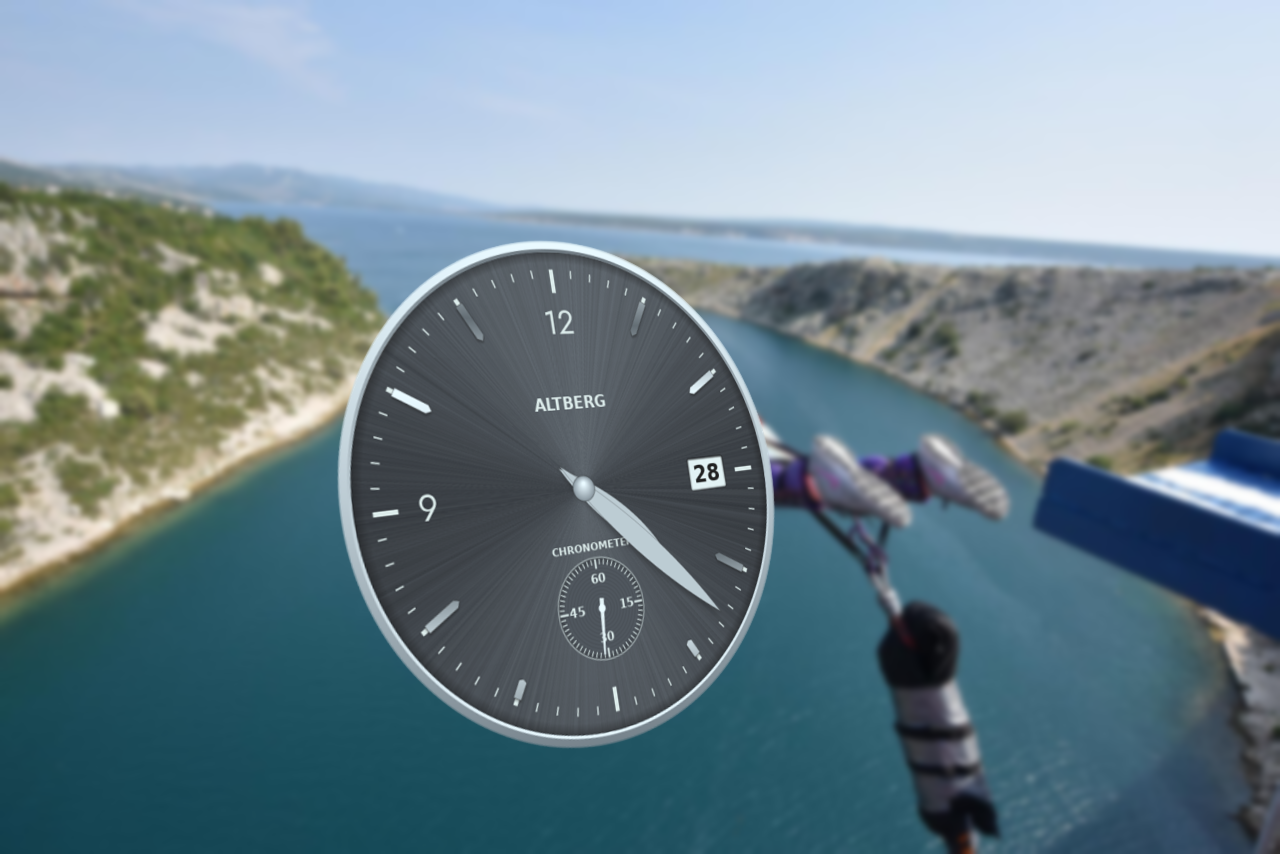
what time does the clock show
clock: 4:22:31
